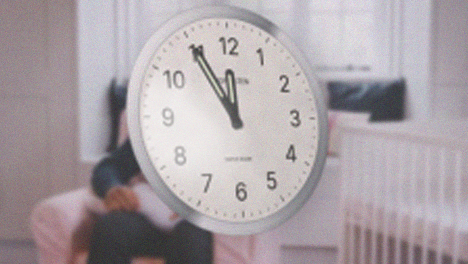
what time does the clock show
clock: 11:55
